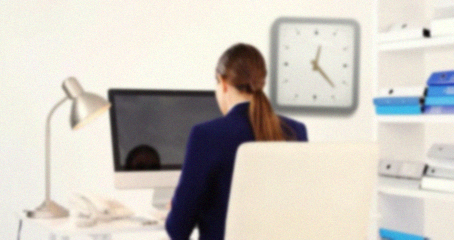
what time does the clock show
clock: 12:23
